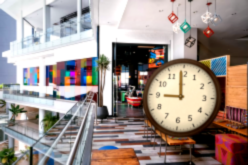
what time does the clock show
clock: 8:59
